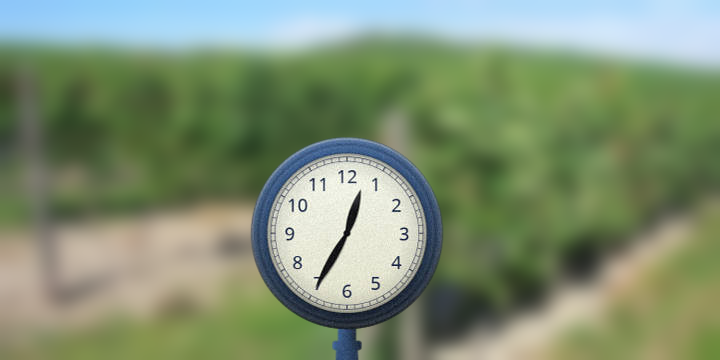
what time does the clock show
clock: 12:35
